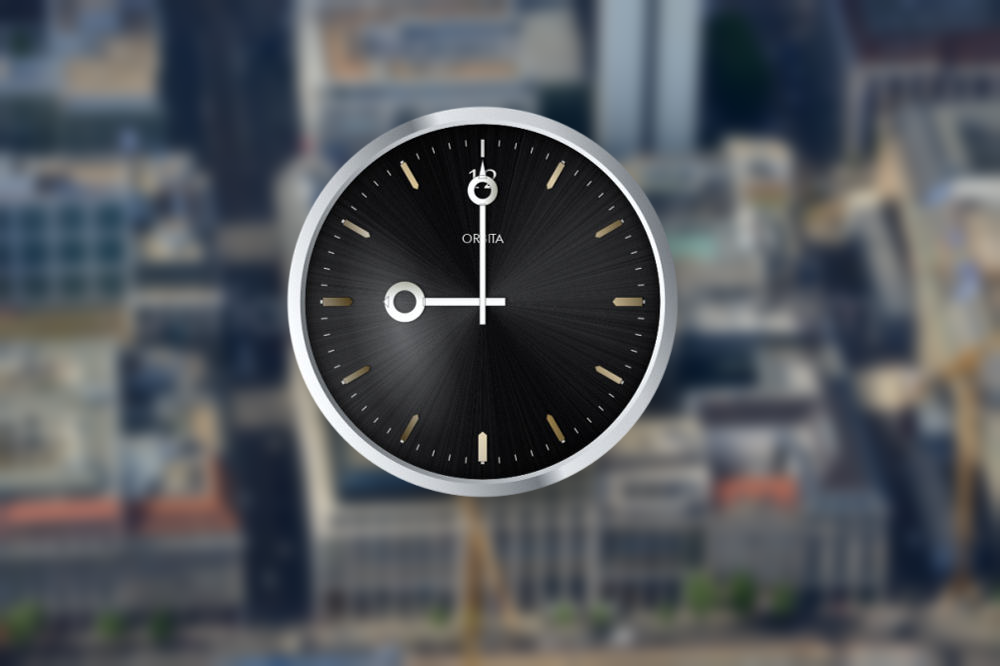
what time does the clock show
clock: 9:00
